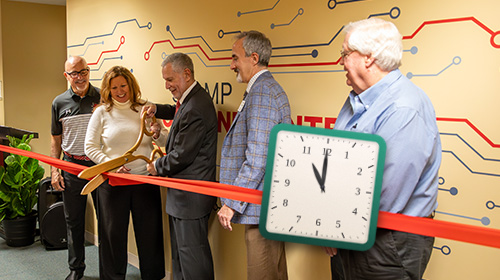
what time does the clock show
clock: 11:00
